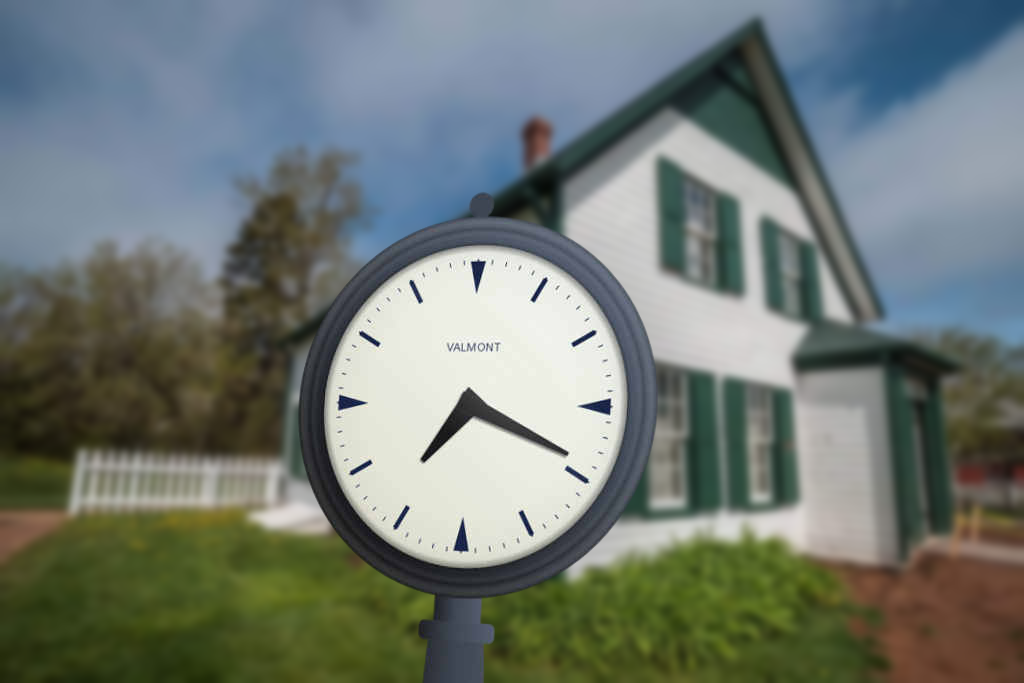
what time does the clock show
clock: 7:19
